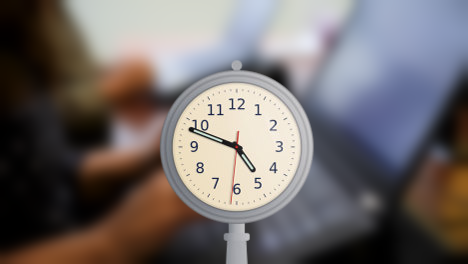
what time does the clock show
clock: 4:48:31
